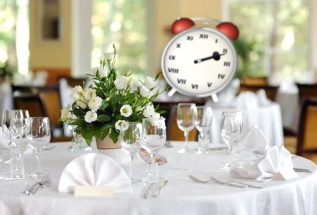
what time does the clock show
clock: 2:11
